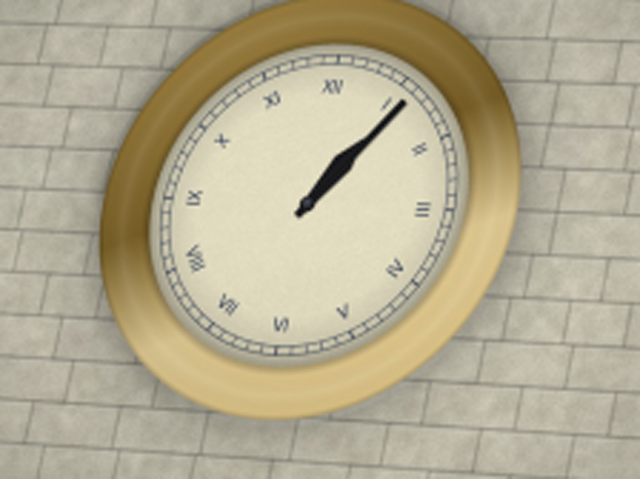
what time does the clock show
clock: 1:06
